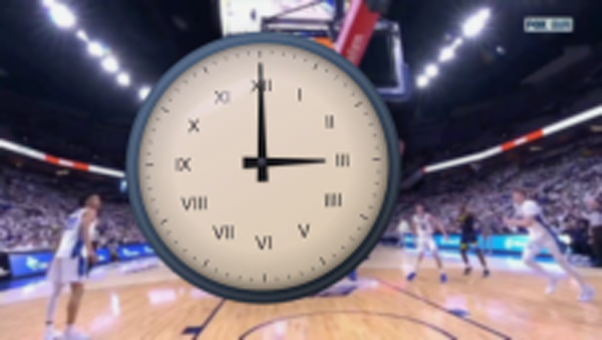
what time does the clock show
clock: 3:00
